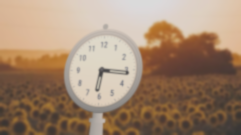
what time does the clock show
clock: 6:16
